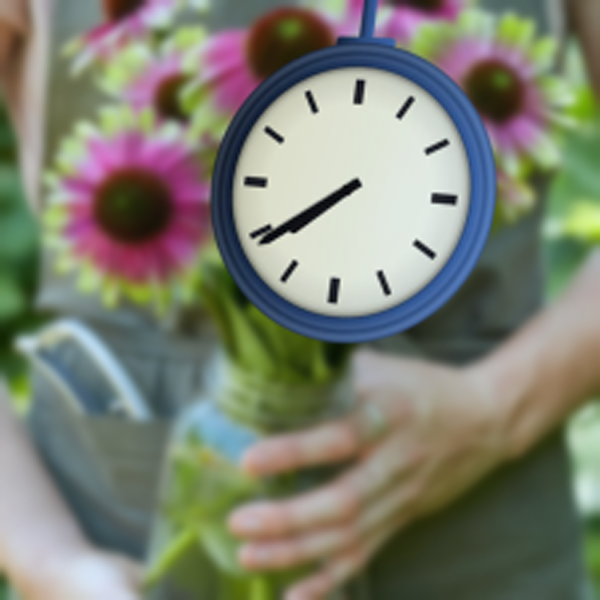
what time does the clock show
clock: 7:39
